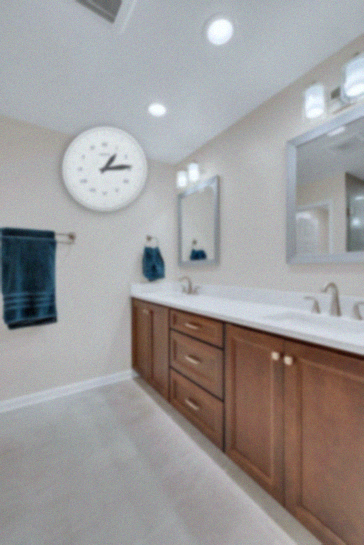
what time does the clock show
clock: 1:14
